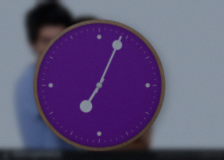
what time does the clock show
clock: 7:04
